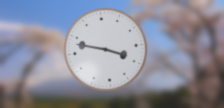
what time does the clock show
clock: 3:48
